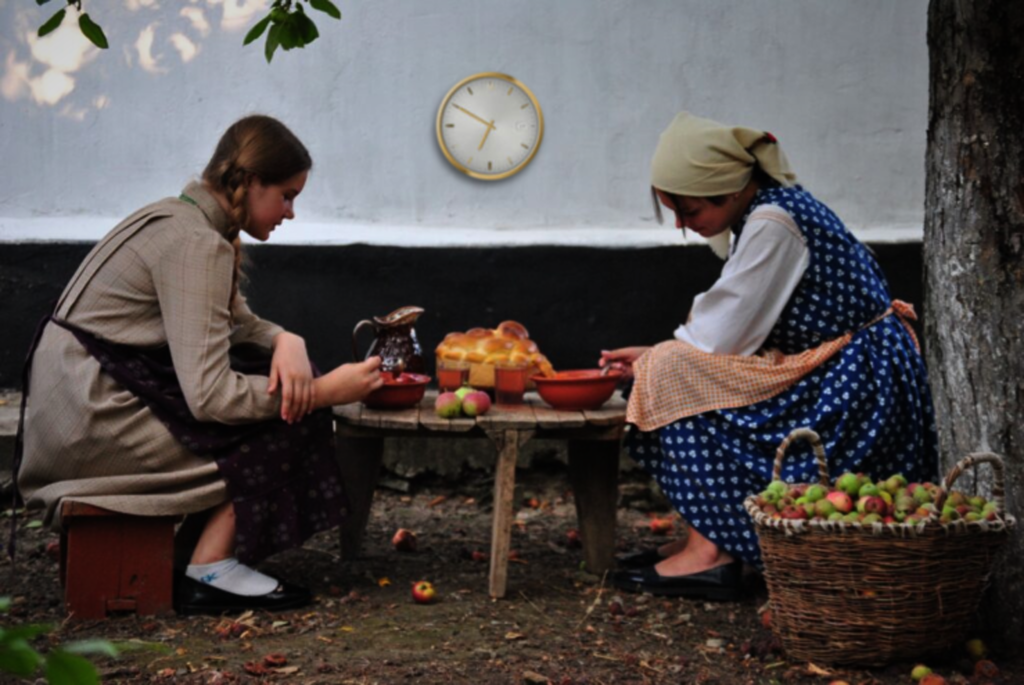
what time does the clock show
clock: 6:50
